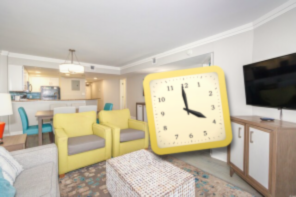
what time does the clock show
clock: 3:59
